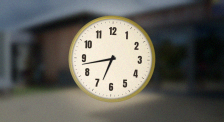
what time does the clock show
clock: 6:43
